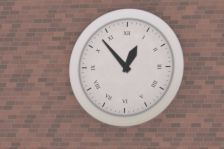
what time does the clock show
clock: 12:53
